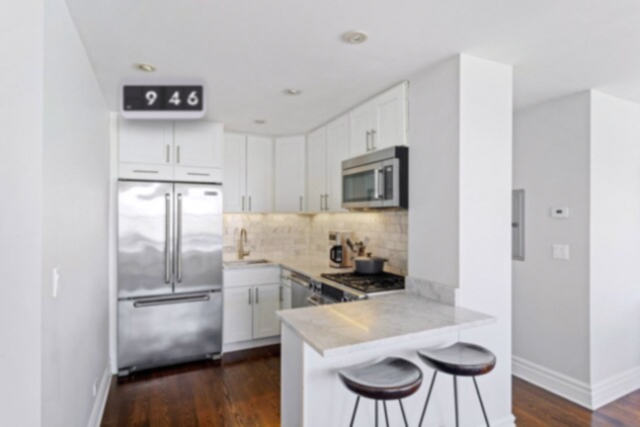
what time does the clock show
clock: 9:46
